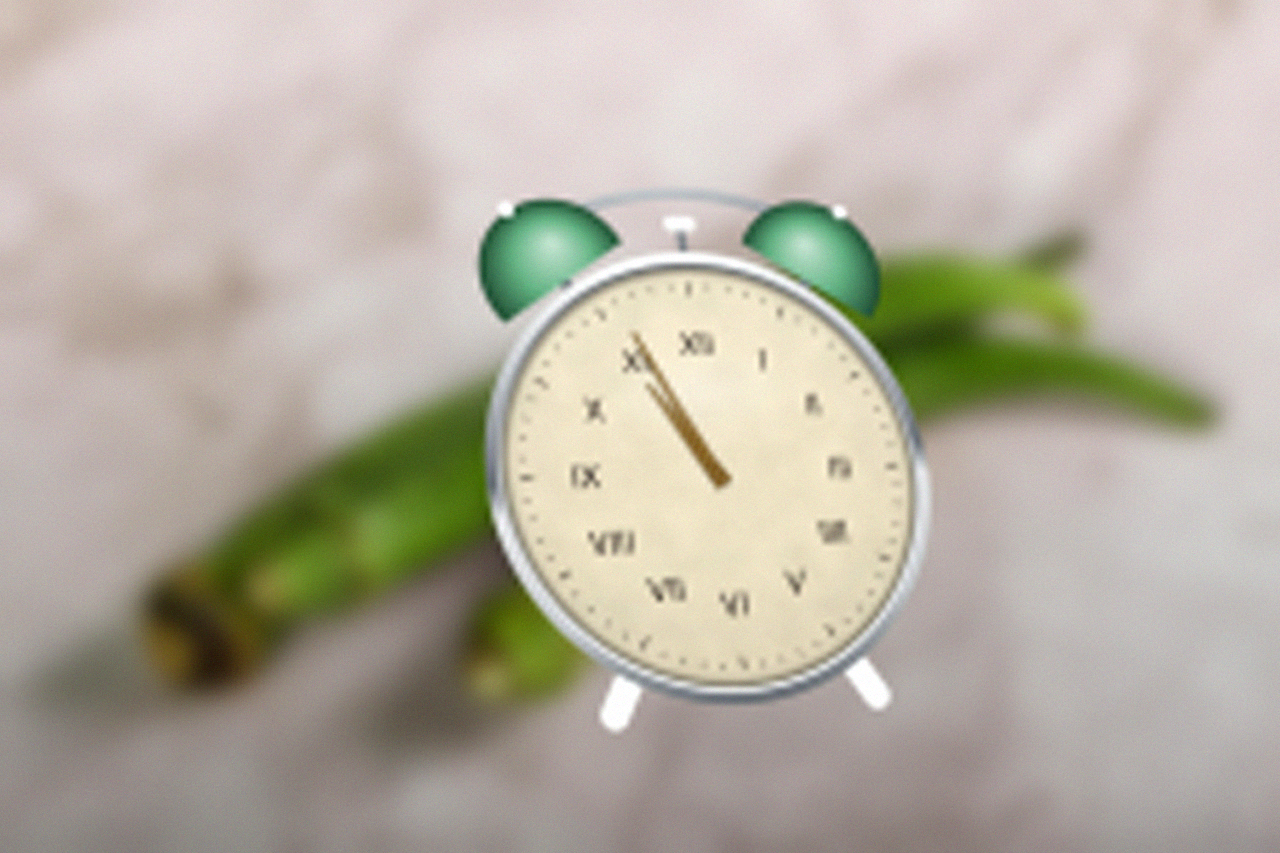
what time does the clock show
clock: 10:56
